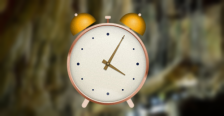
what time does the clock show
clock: 4:05
